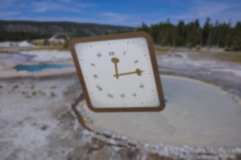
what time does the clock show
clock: 12:14
